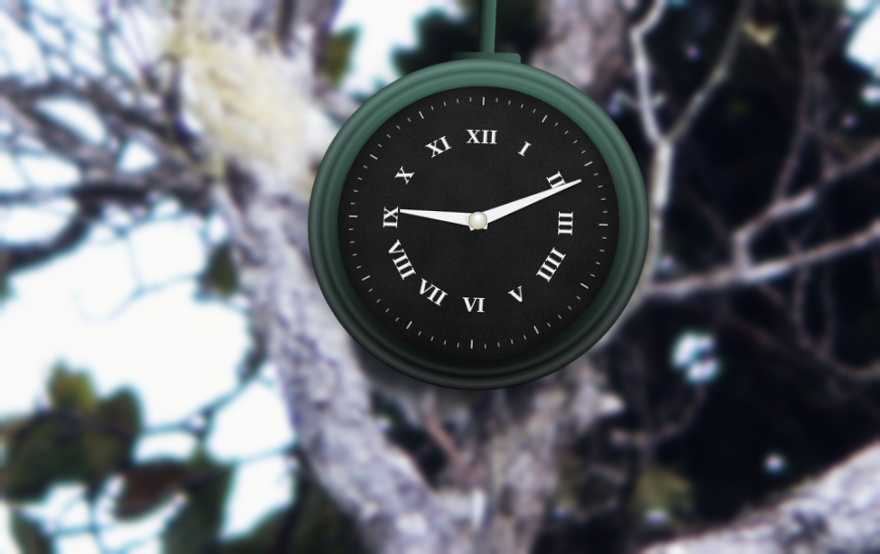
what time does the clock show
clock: 9:11
